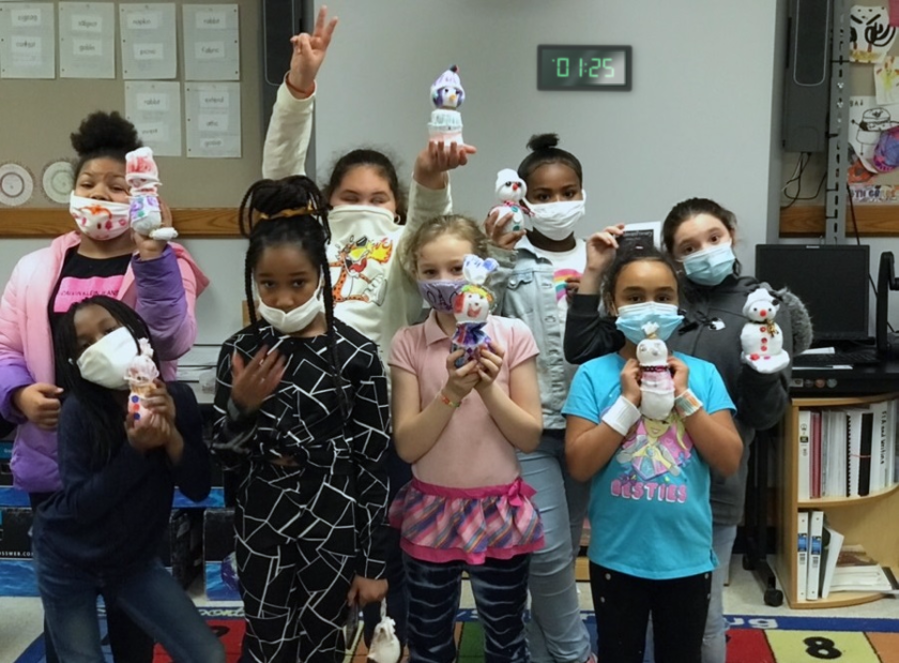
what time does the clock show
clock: 1:25
